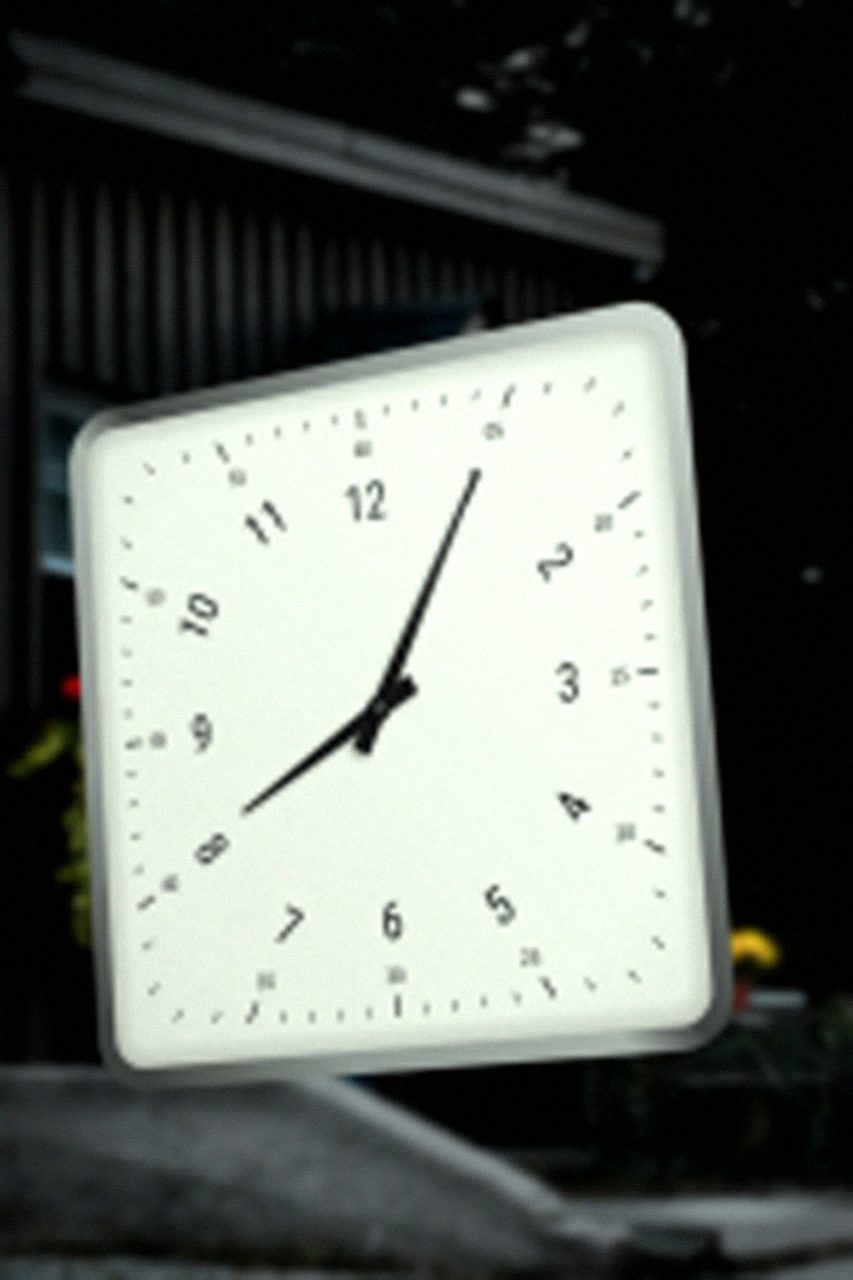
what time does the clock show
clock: 8:05
